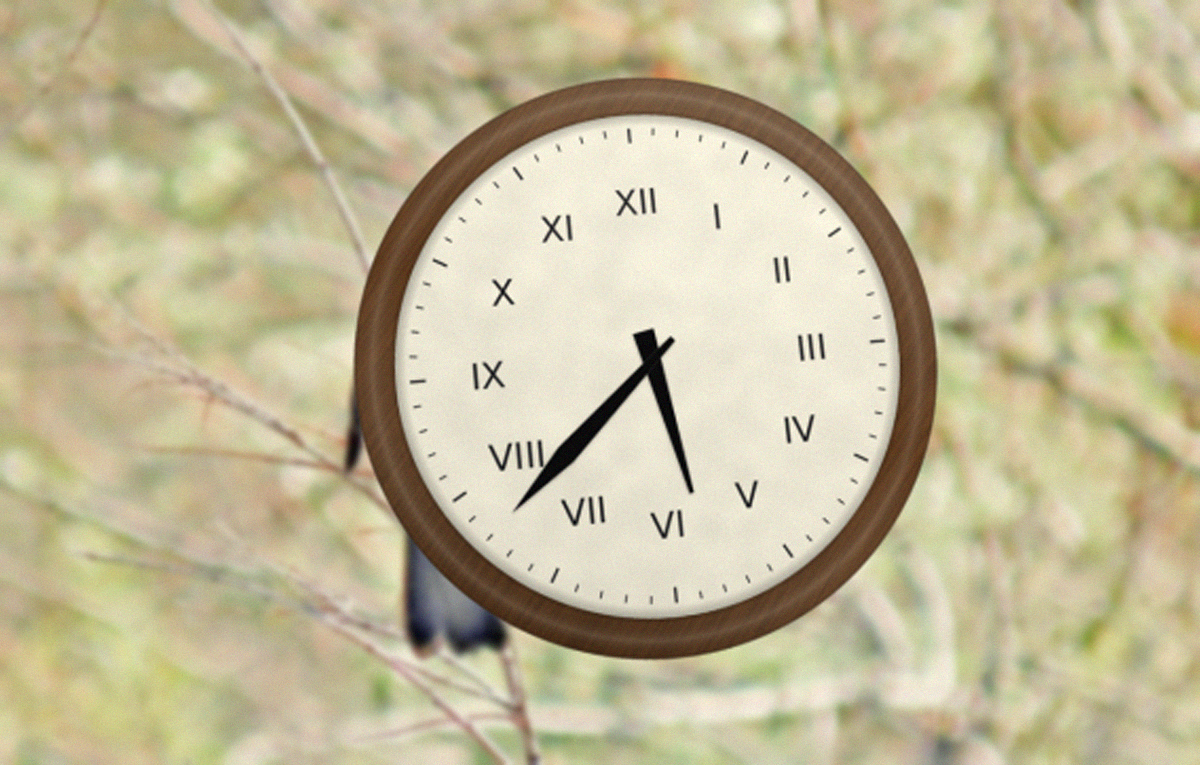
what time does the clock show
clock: 5:38
